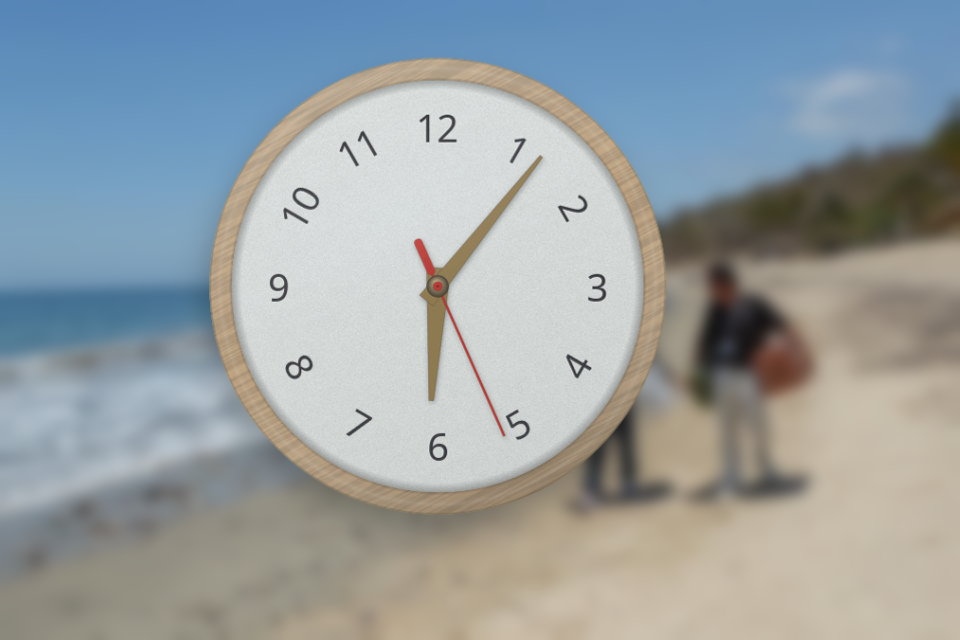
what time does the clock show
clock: 6:06:26
